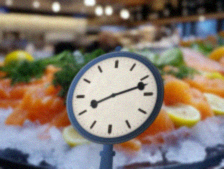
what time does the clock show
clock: 8:12
